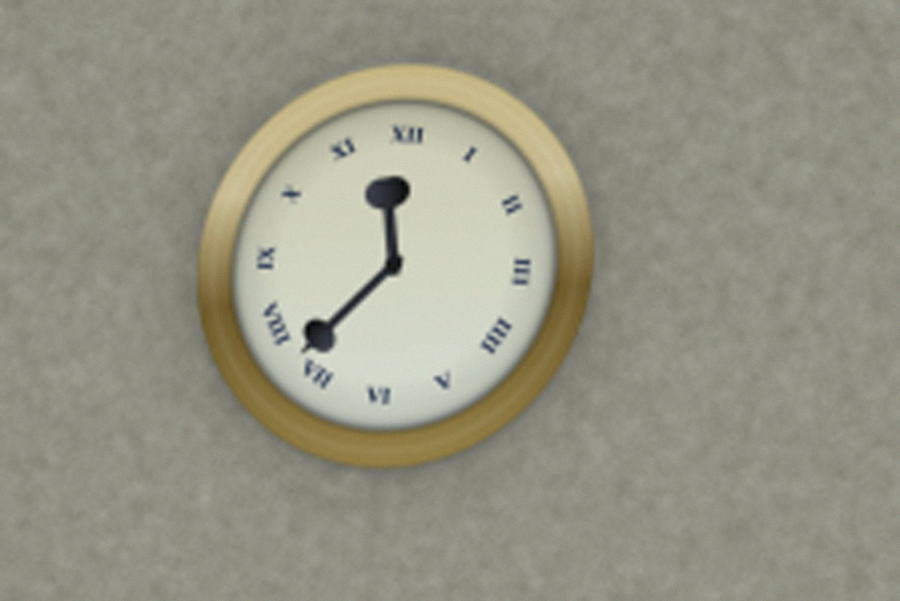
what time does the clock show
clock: 11:37
